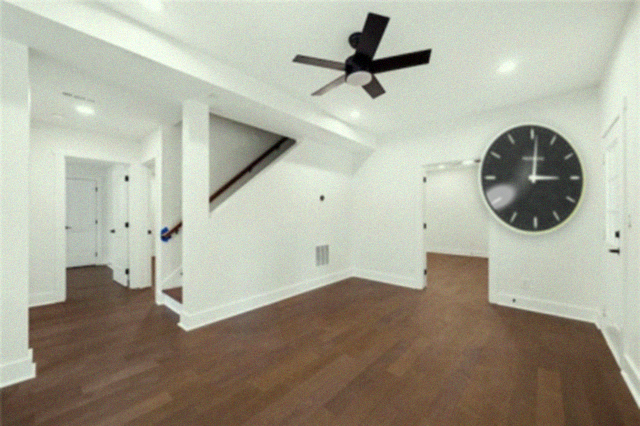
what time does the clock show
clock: 3:01
